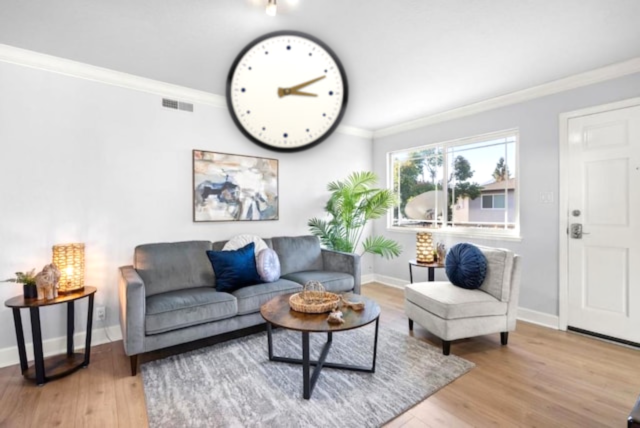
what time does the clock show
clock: 3:11
